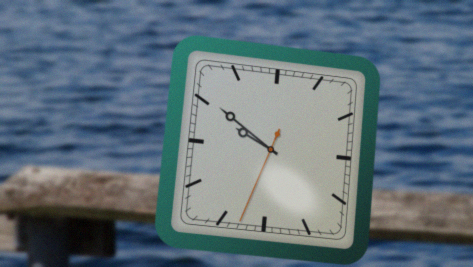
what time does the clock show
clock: 9:50:33
